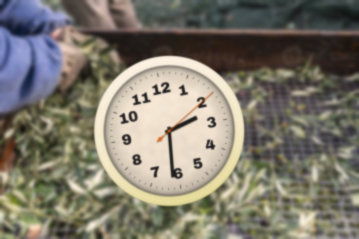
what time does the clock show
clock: 2:31:10
